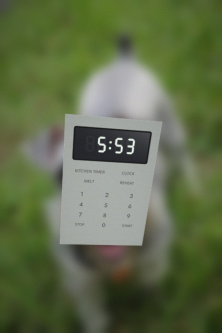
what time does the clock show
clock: 5:53
